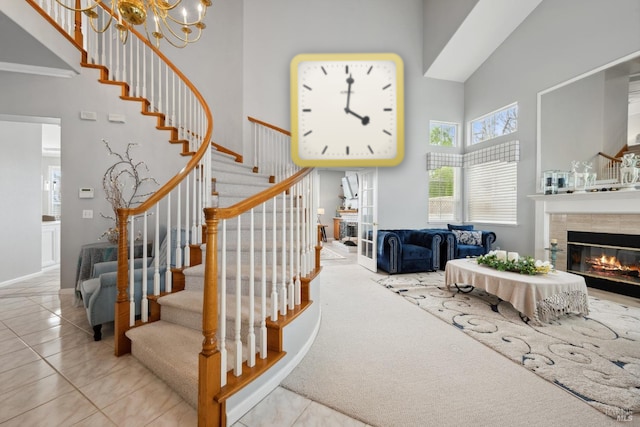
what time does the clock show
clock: 4:01
